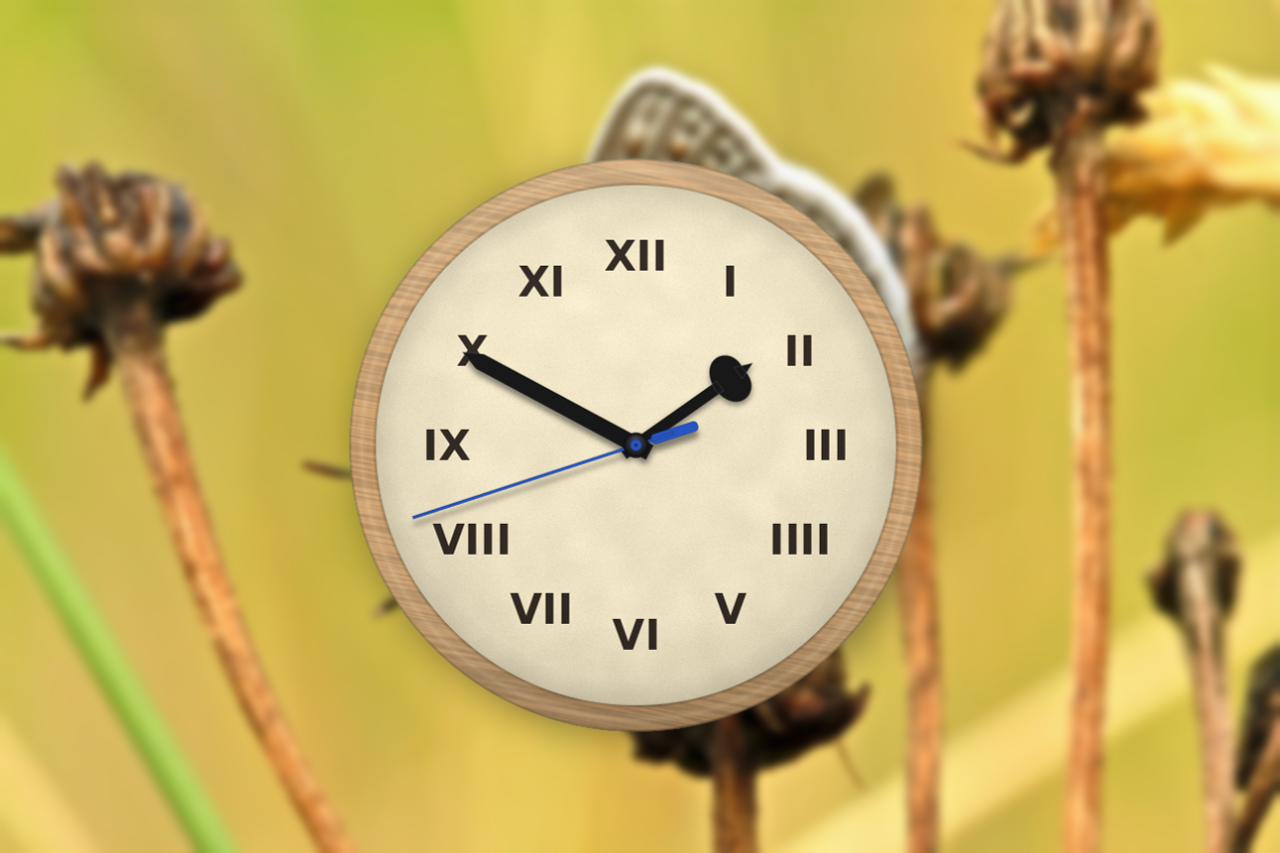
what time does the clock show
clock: 1:49:42
